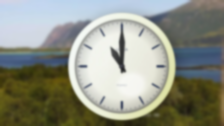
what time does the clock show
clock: 11:00
